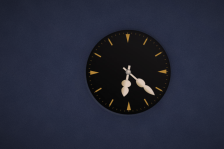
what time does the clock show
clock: 6:22
